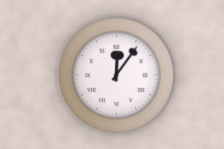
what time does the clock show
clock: 12:06
